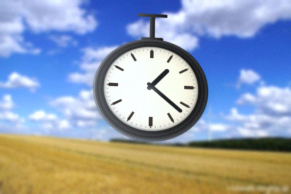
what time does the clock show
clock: 1:22
